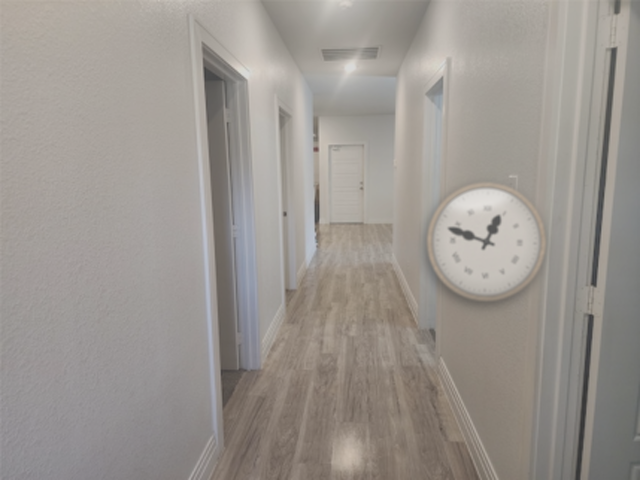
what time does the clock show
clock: 12:48
